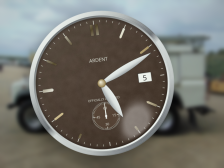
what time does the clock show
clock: 5:11
